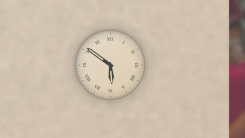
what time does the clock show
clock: 5:51
